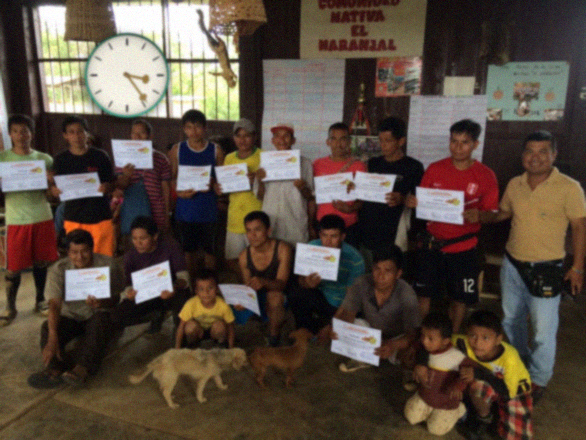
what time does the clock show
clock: 3:24
